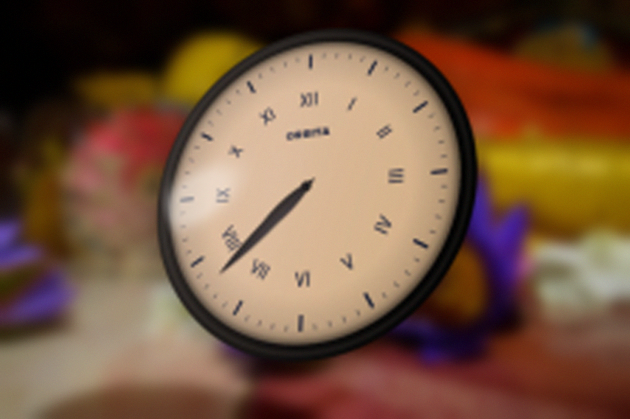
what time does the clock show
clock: 7:38
